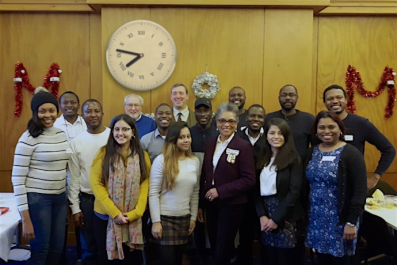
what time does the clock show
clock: 7:47
